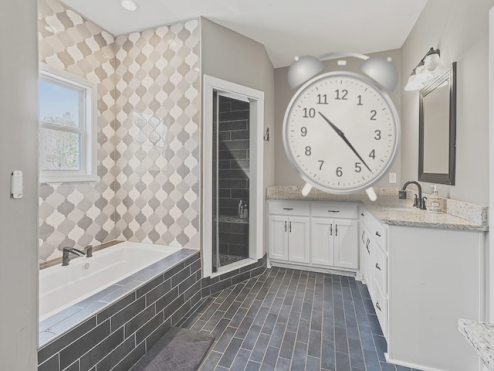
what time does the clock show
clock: 10:23
